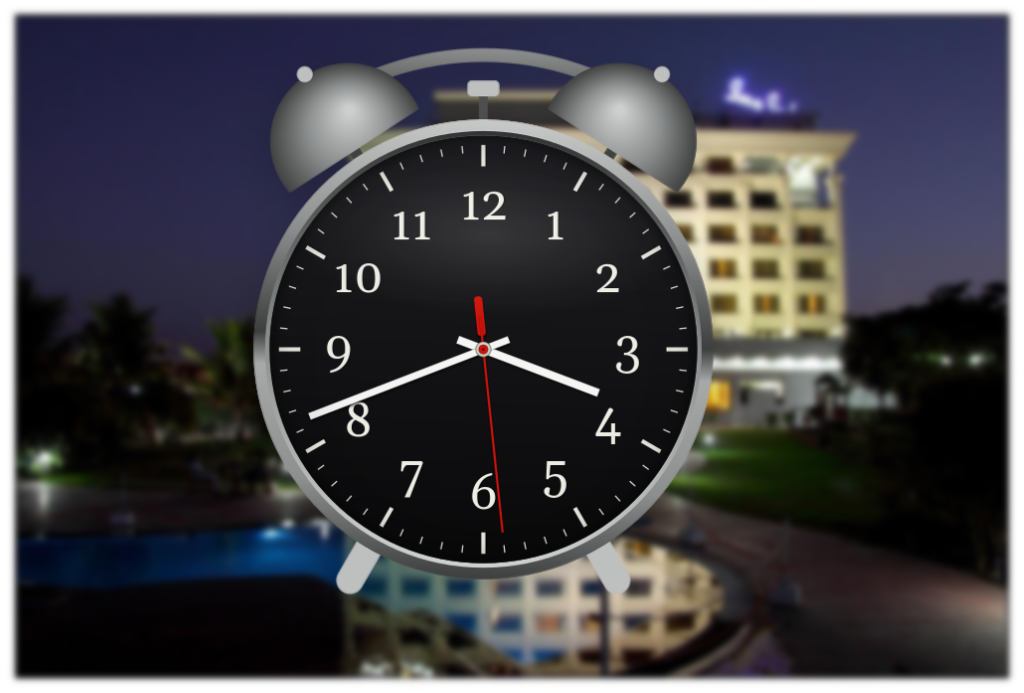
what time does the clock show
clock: 3:41:29
